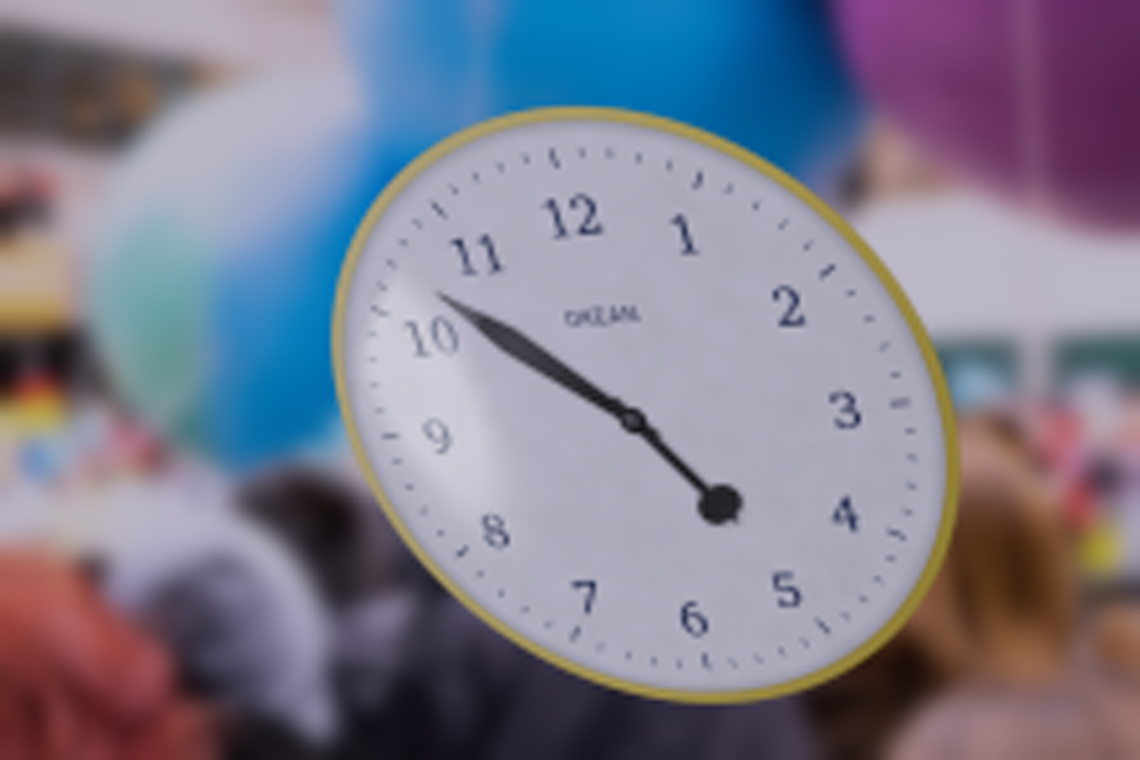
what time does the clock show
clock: 4:52
